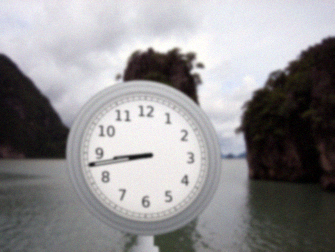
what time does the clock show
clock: 8:43
